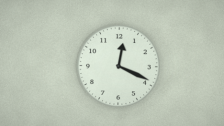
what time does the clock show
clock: 12:19
